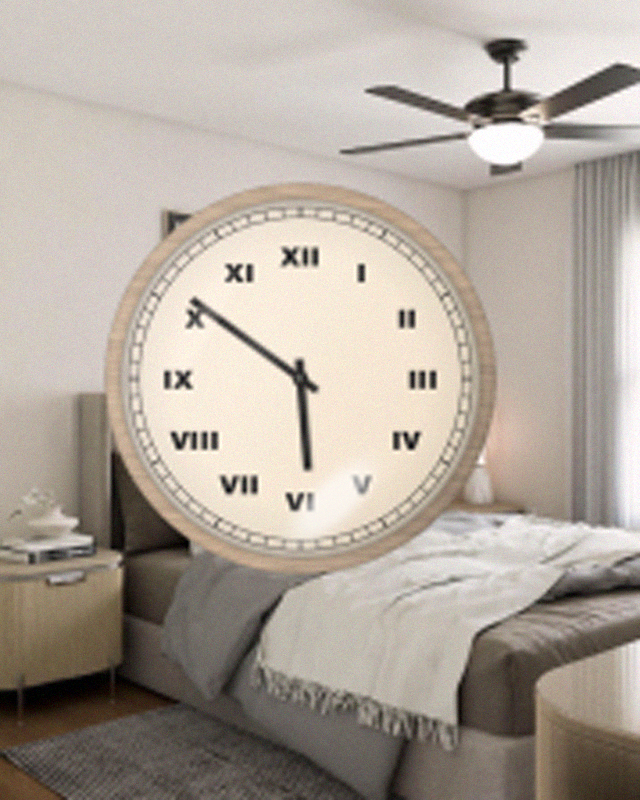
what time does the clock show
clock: 5:51
